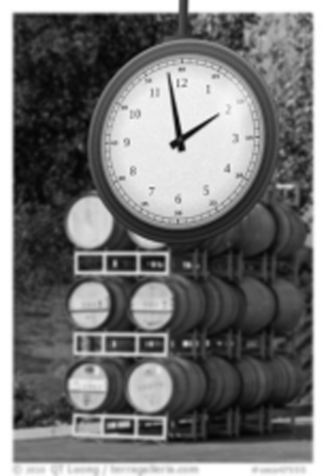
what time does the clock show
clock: 1:58
